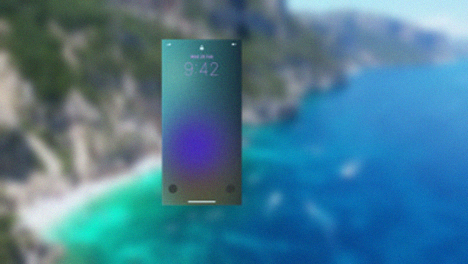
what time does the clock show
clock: 9:42
